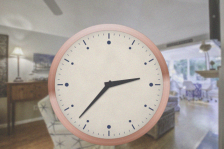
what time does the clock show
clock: 2:37
